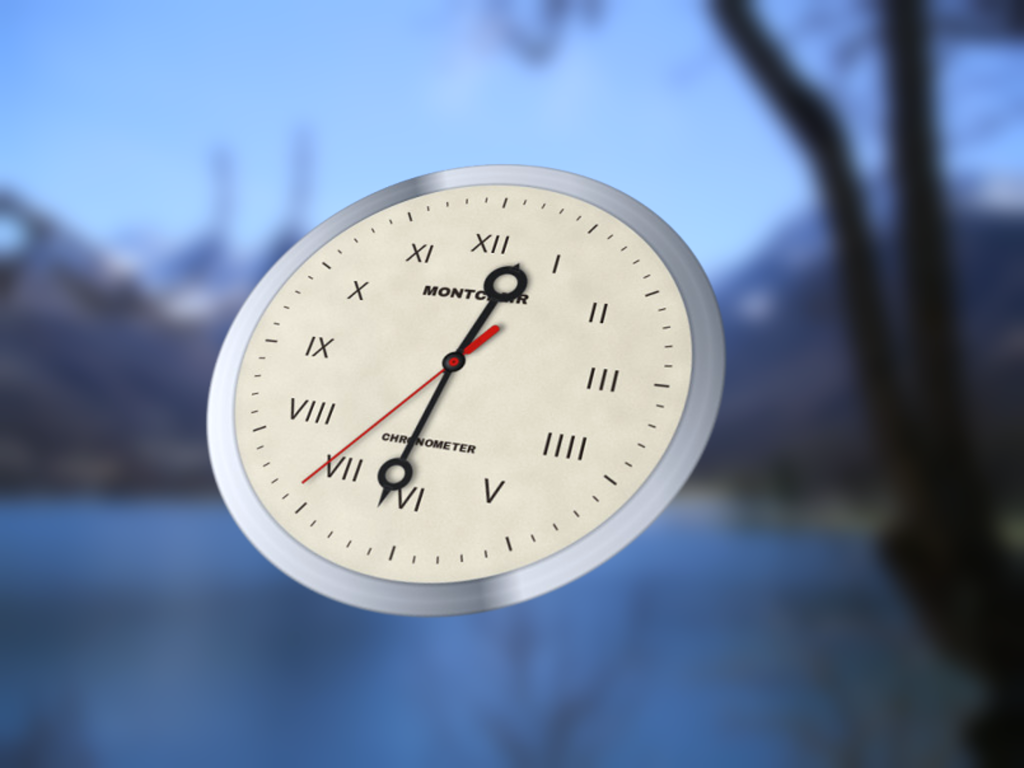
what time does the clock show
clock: 12:31:36
